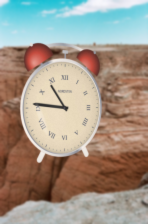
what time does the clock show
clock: 10:46
